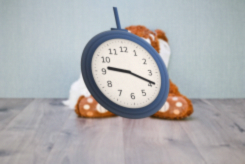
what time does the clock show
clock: 9:19
